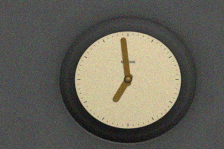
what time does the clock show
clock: 6:59
